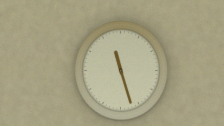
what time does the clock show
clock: 11:27
